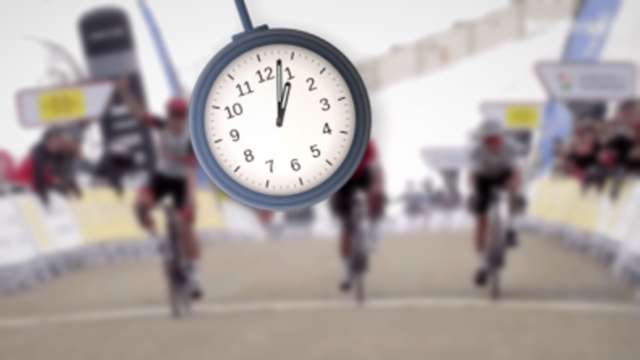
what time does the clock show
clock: 1:03
